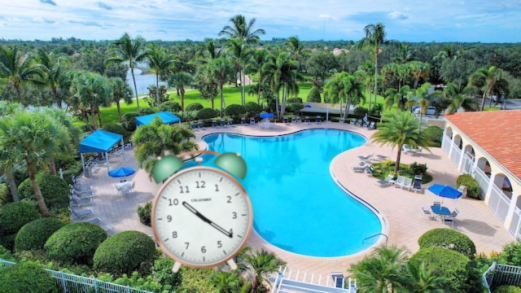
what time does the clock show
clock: 10:21
